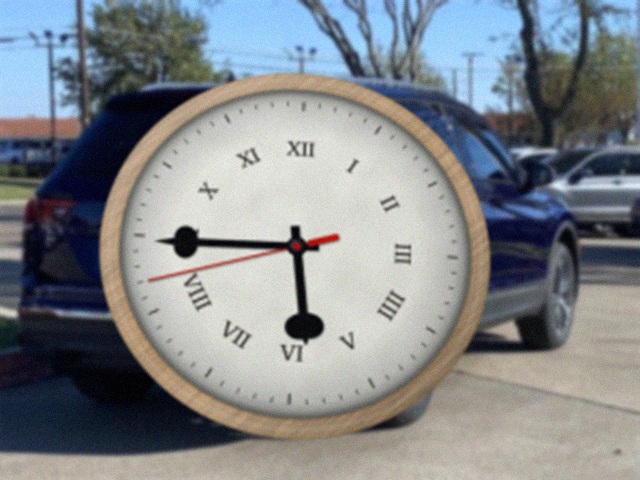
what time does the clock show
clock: 5:44:42
